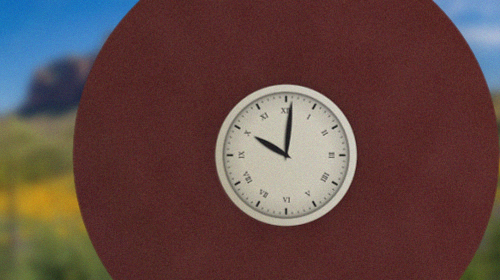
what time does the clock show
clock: 10:01
